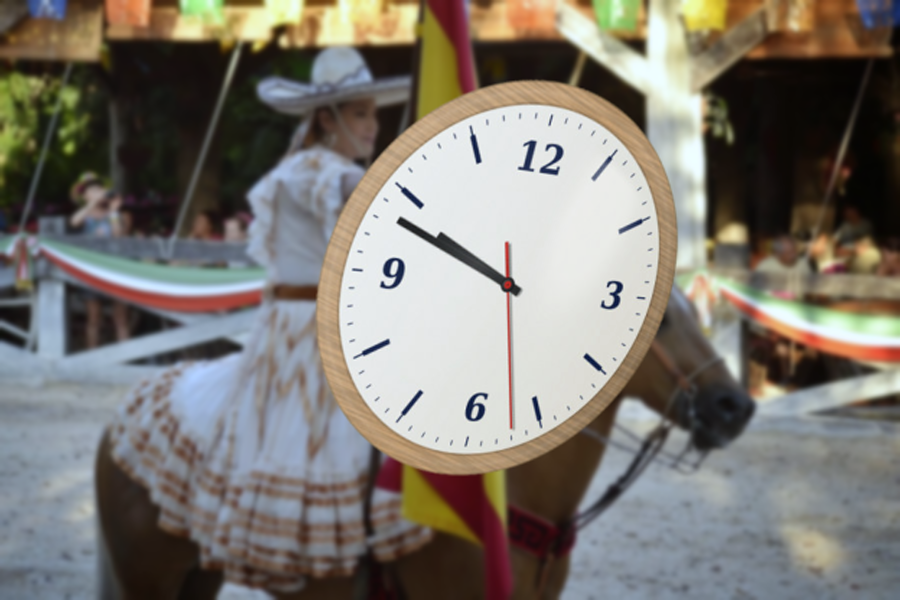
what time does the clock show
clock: 9:48:27
